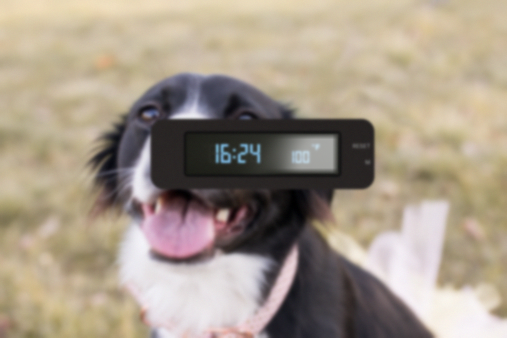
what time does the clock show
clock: 16:24
